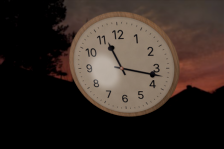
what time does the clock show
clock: 11:17
